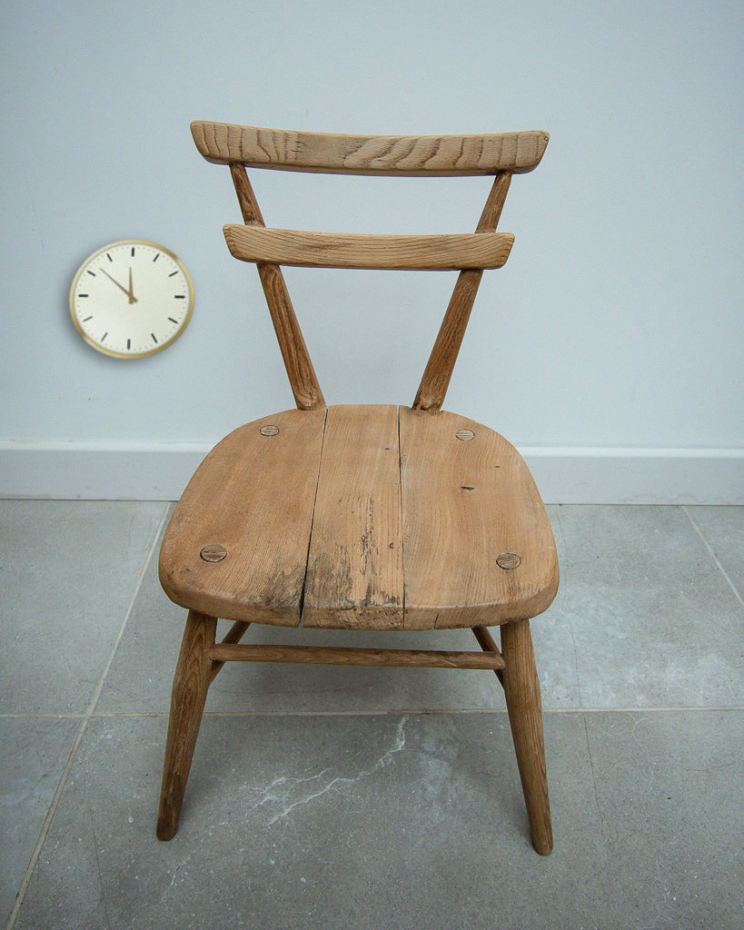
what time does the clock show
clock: 11:52
